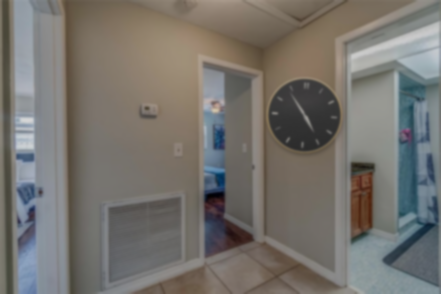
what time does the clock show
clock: 4:54
